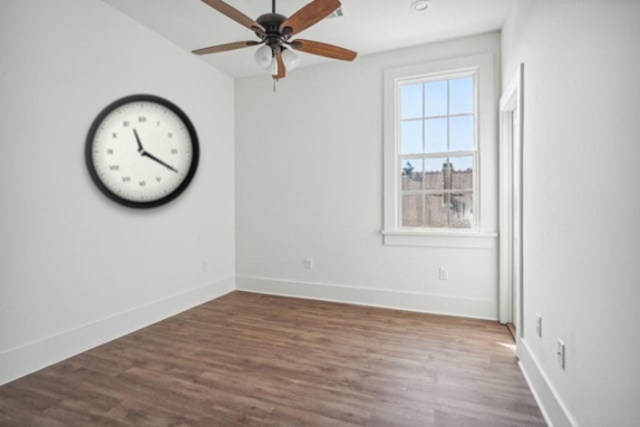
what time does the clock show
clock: 11:20
